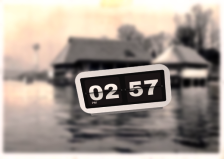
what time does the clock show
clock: 2:57
